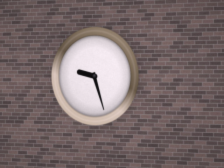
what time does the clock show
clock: 9:27
